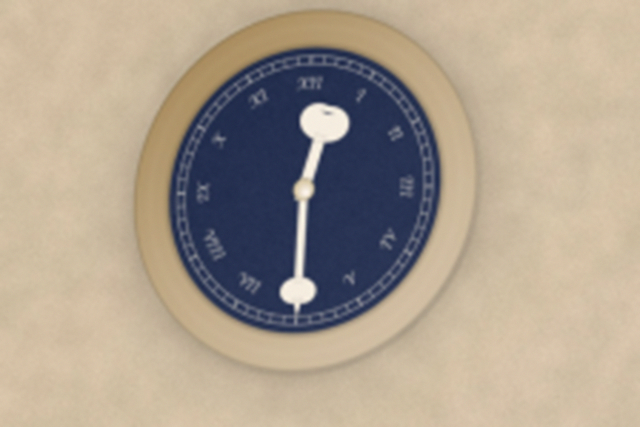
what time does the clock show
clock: 12:30
